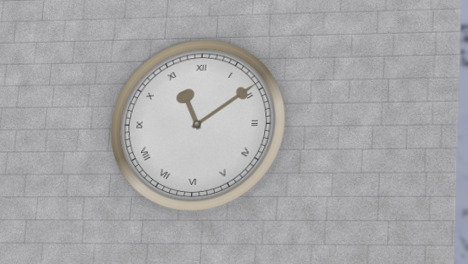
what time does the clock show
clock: 11:09
